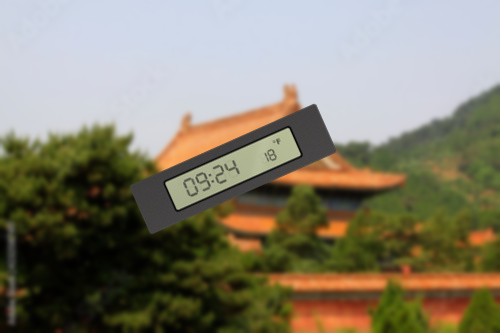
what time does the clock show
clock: 9:24
